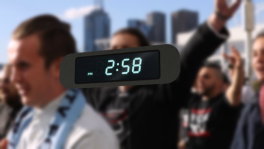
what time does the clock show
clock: 2:58
